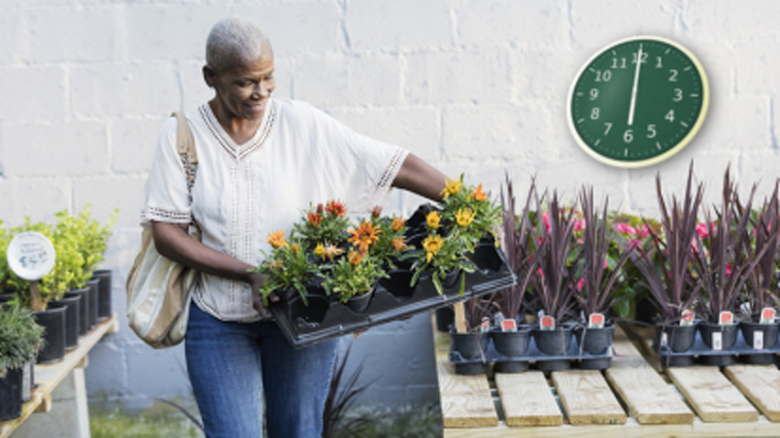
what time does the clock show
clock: 6:00
